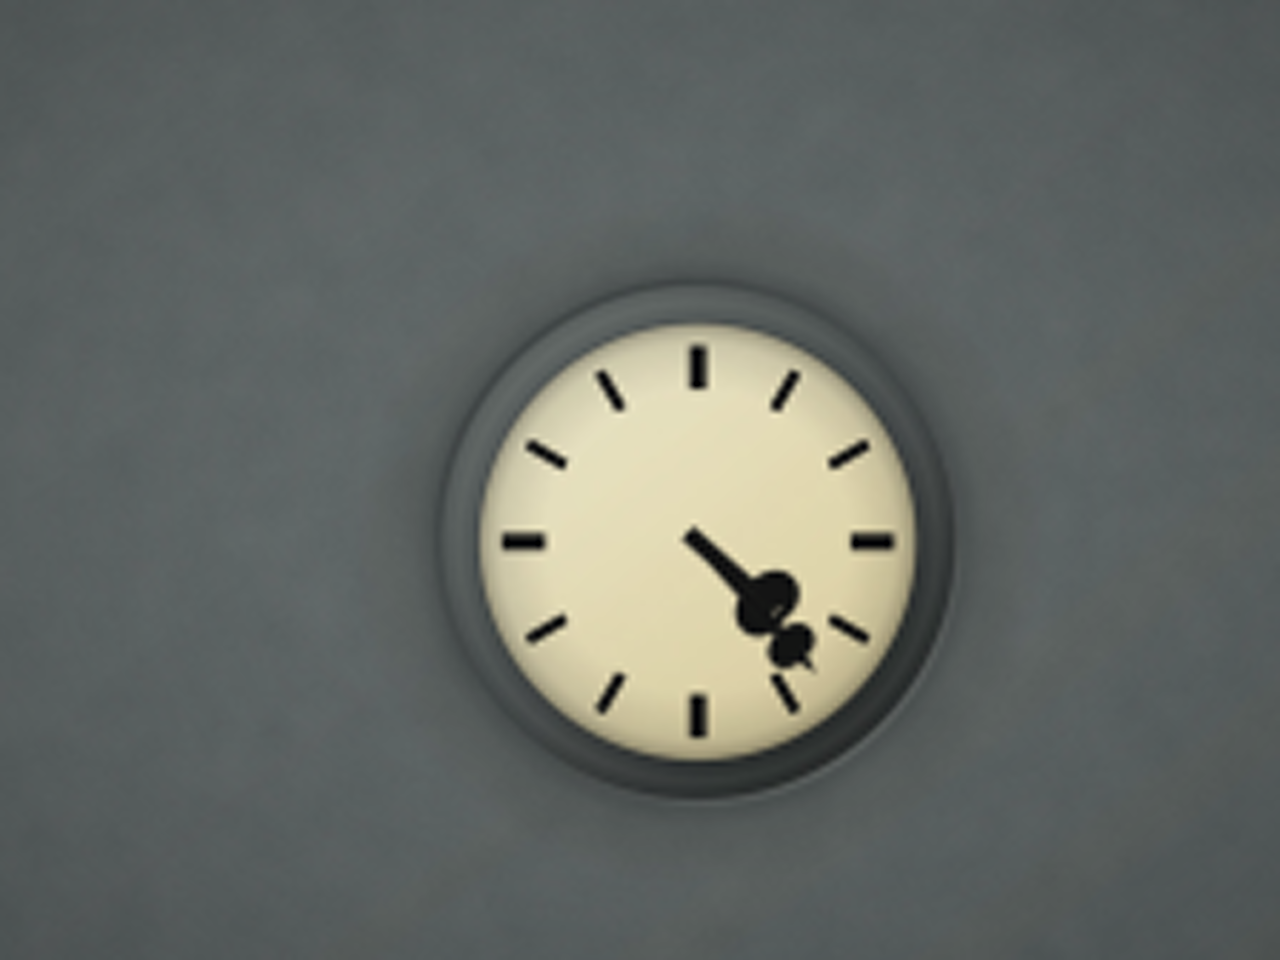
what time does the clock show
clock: 4:23
